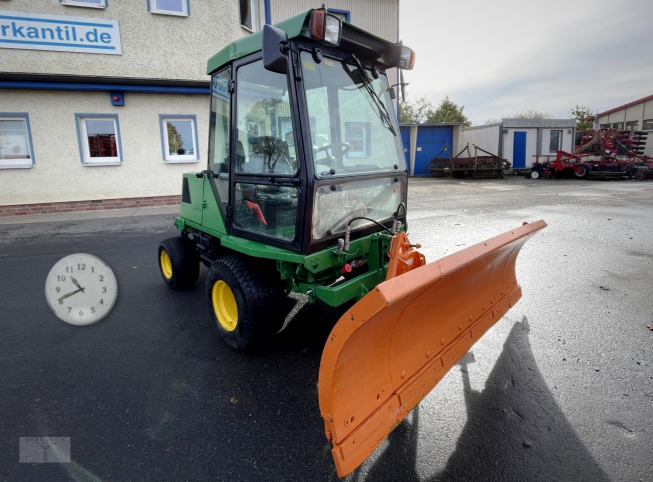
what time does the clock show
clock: 10:41
